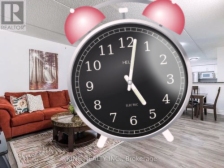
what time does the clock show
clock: 5:02
